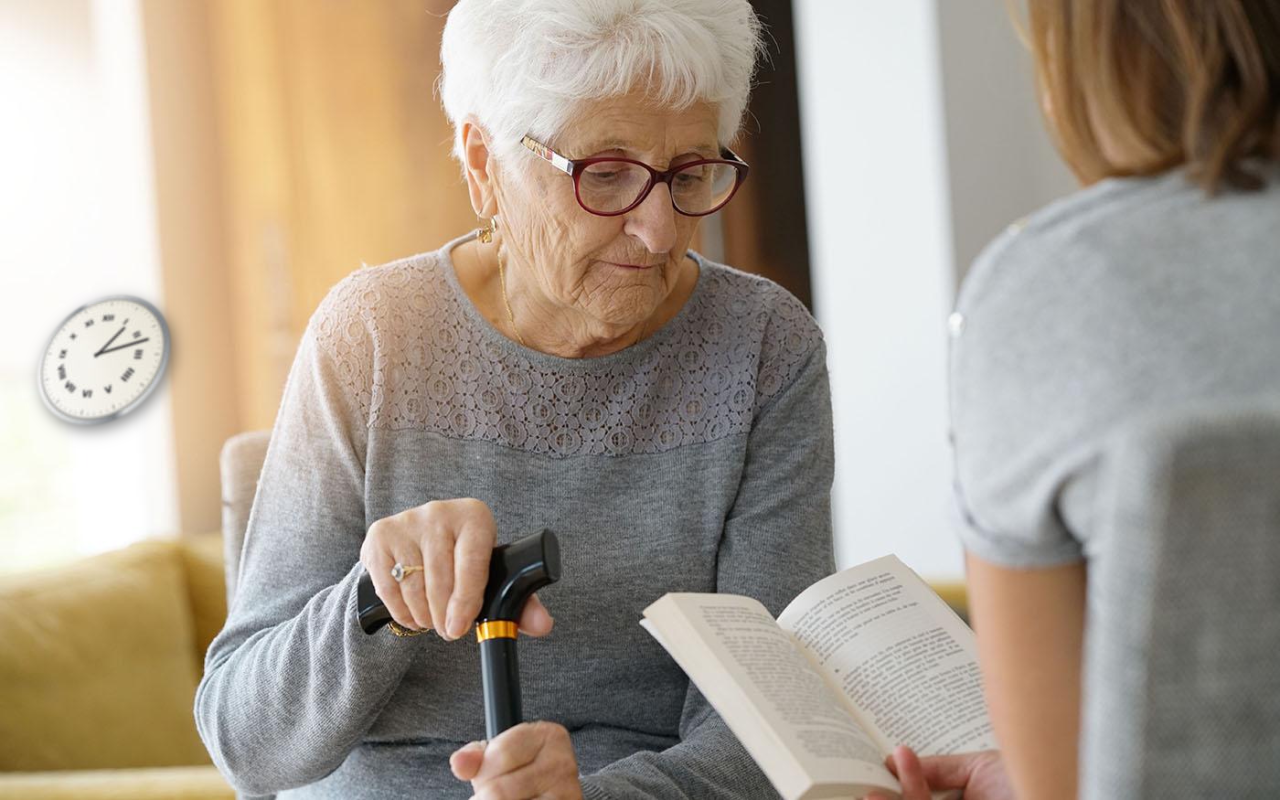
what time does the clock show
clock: 1:12
